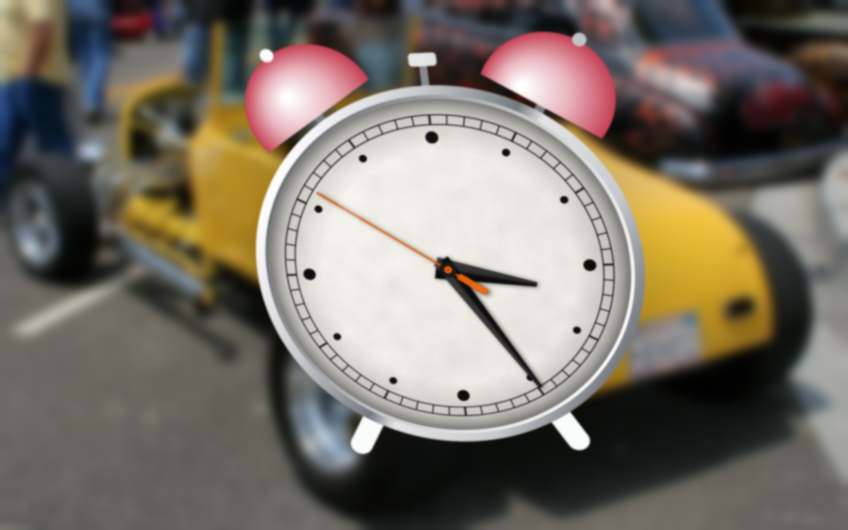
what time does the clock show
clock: 3:24:51
